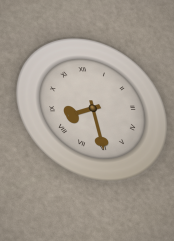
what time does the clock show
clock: 8:30
